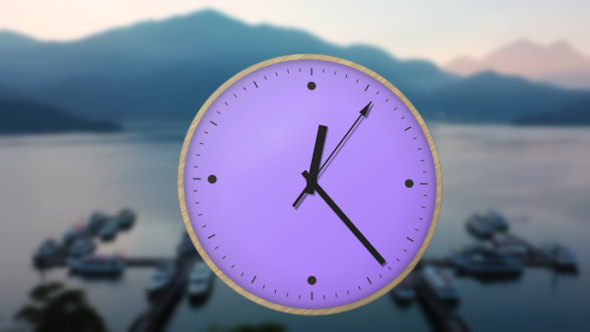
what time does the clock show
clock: 12:23:06
